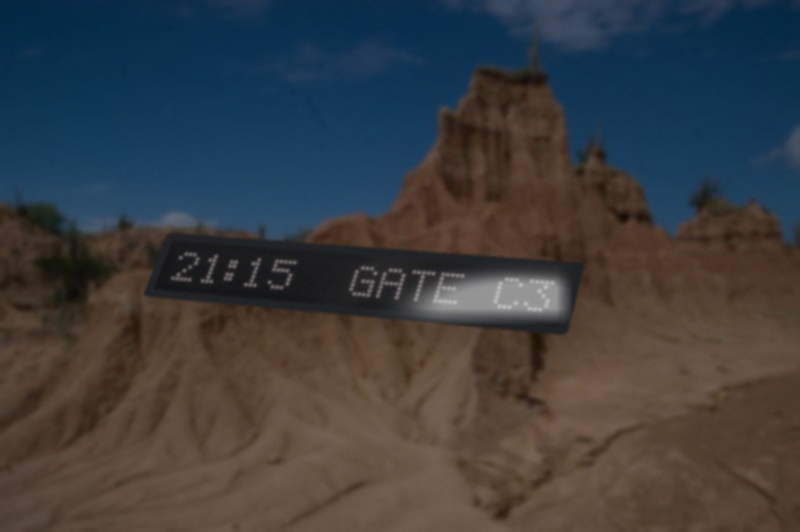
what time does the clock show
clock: 21:15
